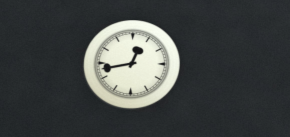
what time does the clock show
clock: 12:43
